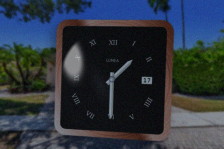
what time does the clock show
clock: 1:30
